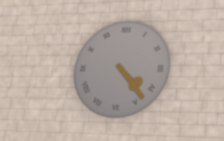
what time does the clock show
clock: 4:23
